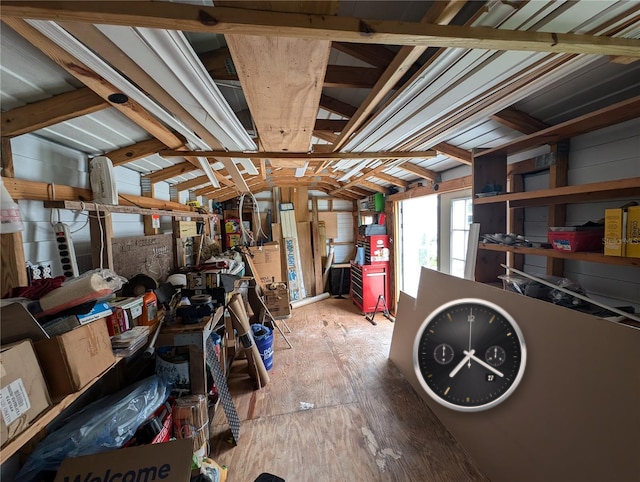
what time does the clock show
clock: 7:20
